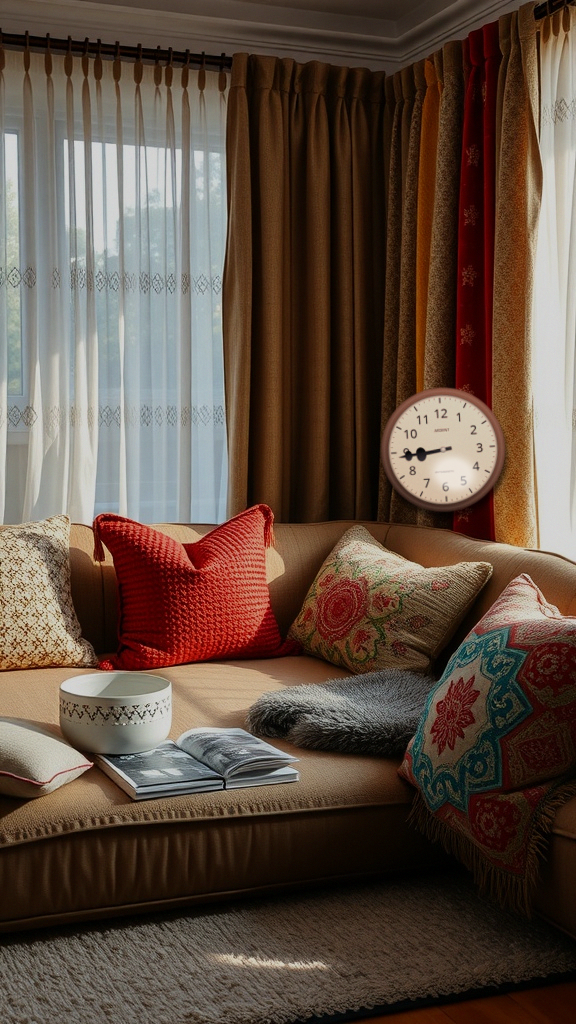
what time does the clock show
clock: 8:44
